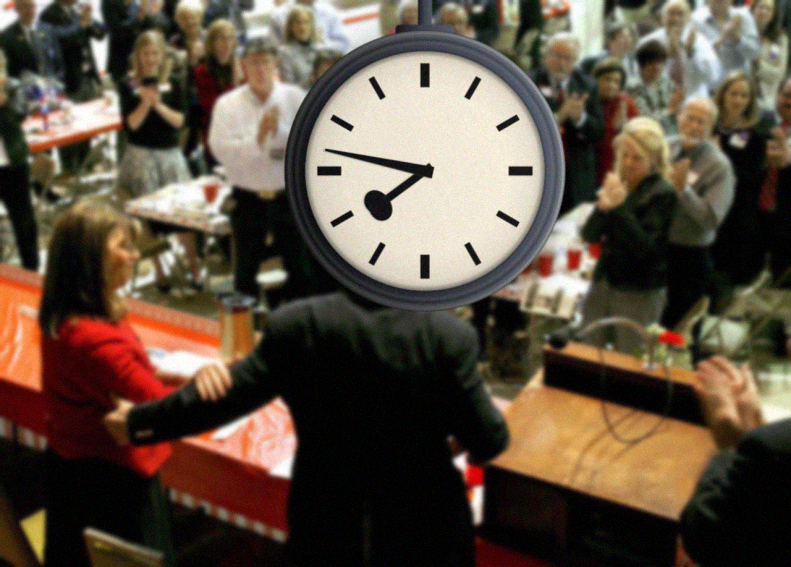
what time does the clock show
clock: 7:47
